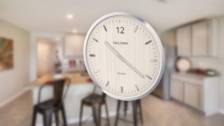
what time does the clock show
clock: 10:21
